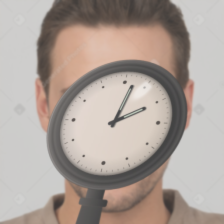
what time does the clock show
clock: 2:02
